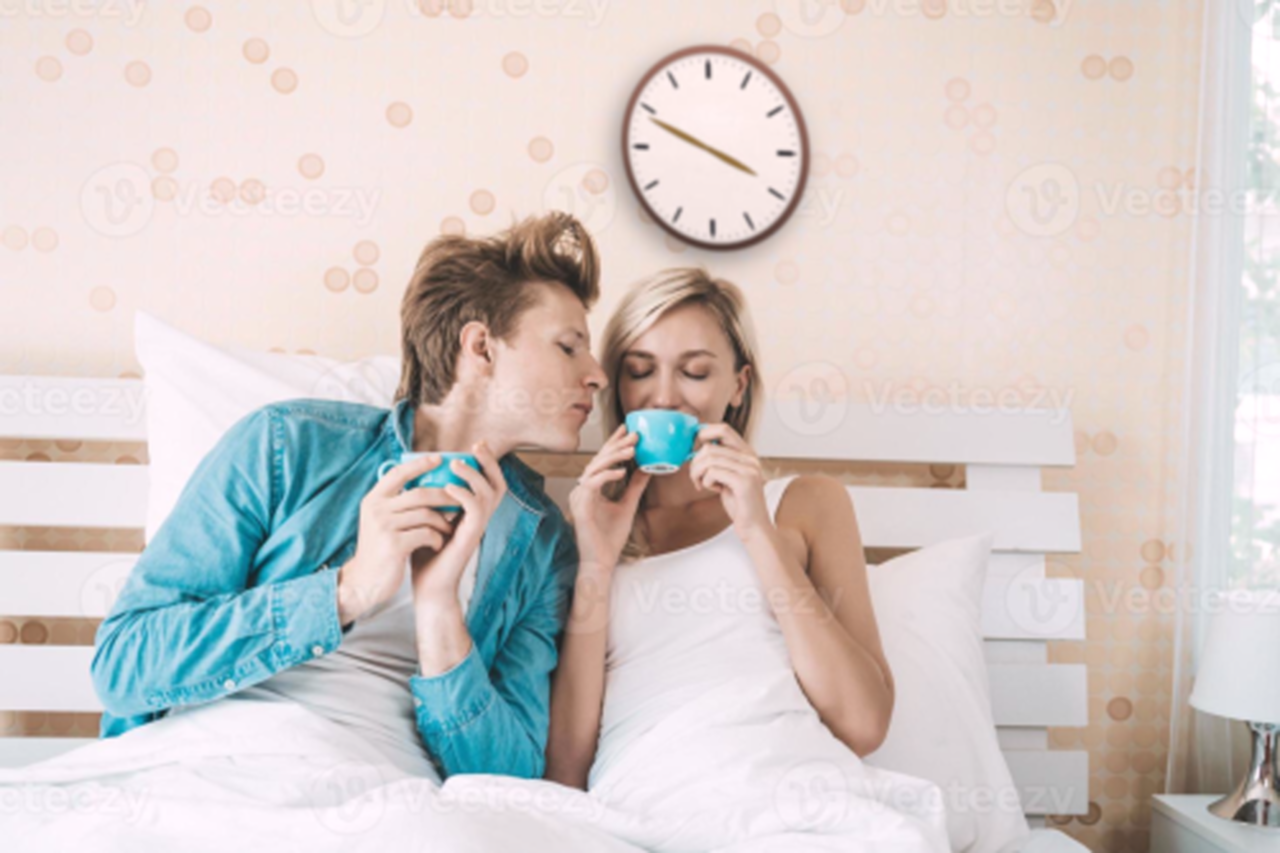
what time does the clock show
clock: 3:49
